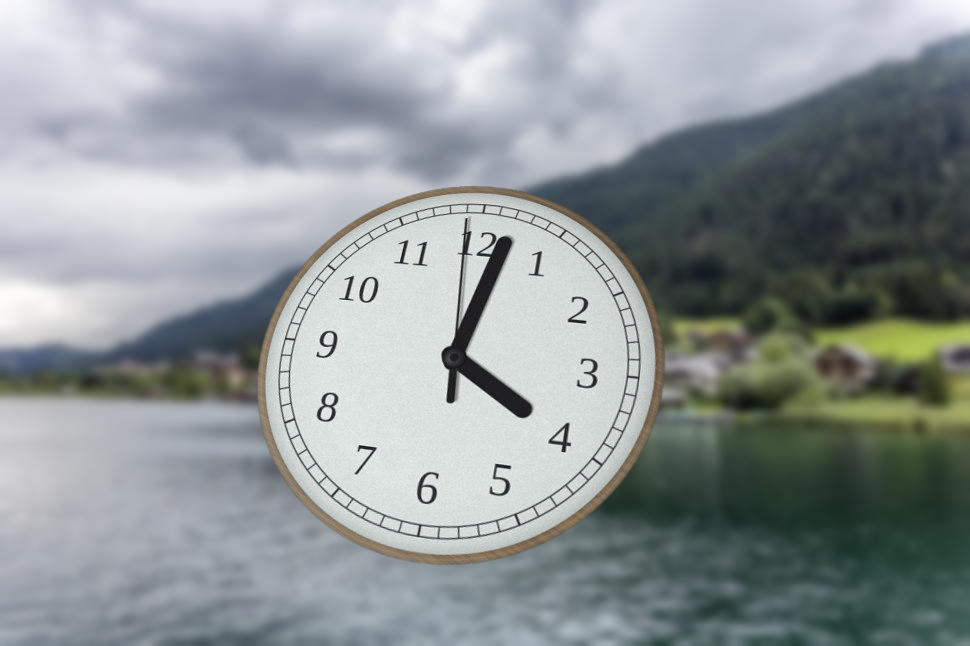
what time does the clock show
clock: 4:01:59
